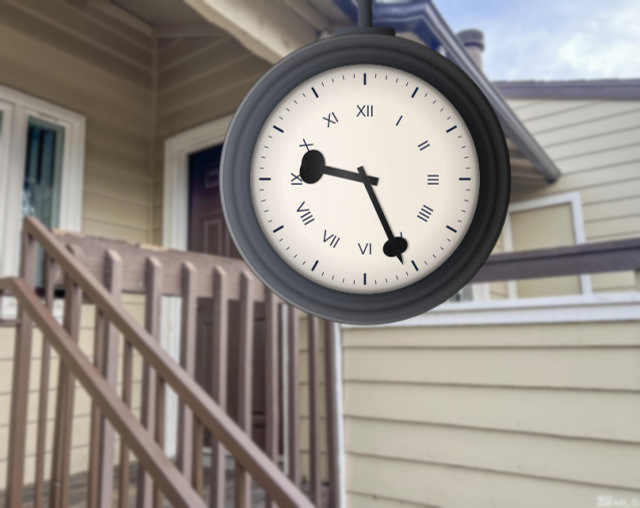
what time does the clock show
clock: 9:26
